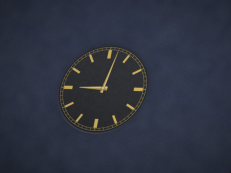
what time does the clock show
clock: 9:02
